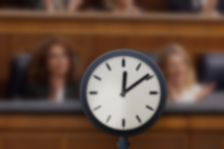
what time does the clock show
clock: 12:09
